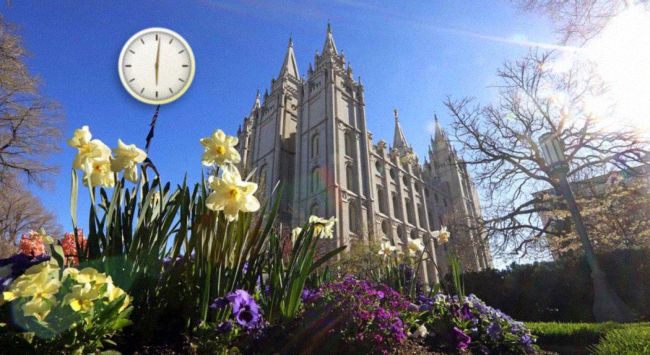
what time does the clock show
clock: 6:01
